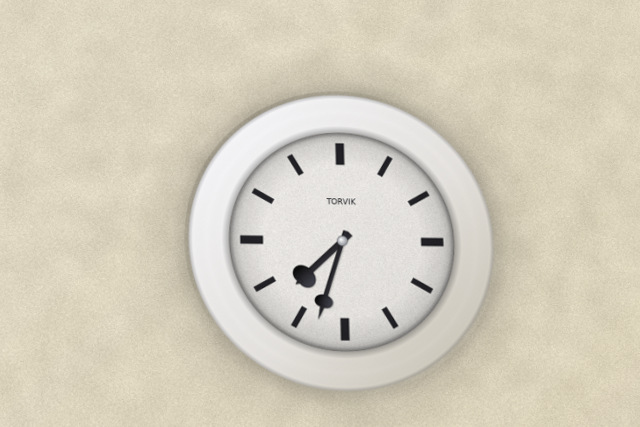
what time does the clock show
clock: 7:33
